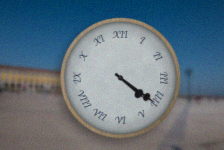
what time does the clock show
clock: 4:21
